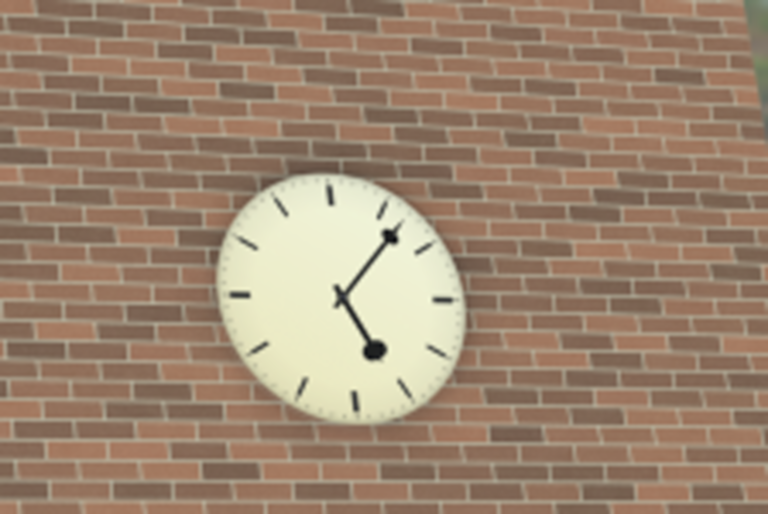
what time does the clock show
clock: 5:07
